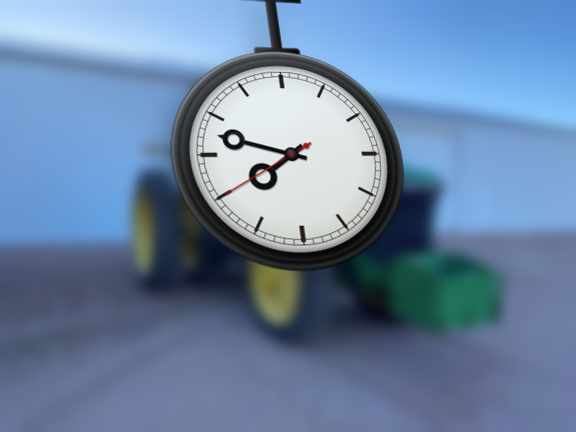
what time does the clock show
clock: 7:47:40
